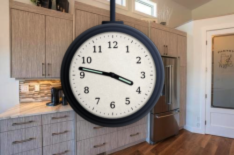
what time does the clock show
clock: 3:47
